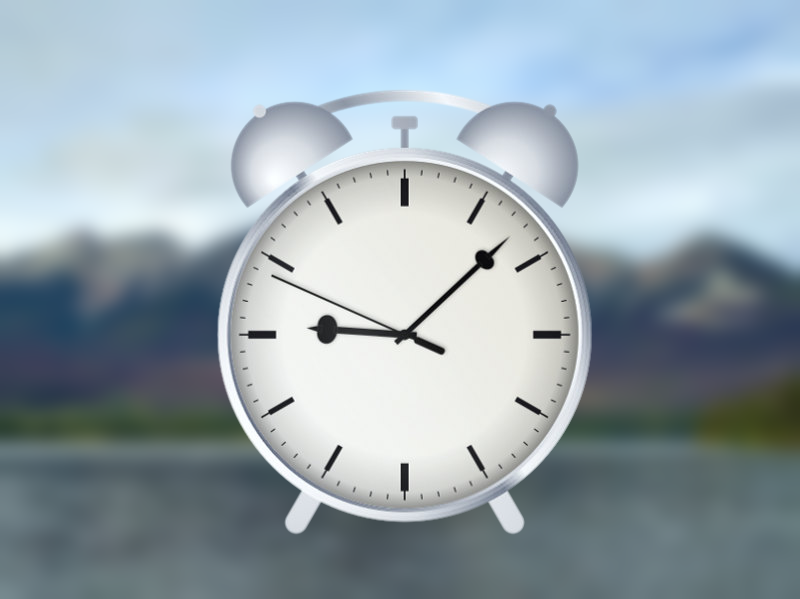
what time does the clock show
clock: 9:07:49
